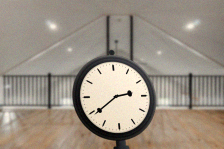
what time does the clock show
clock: 2:39
